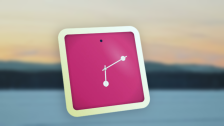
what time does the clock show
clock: 6:11
